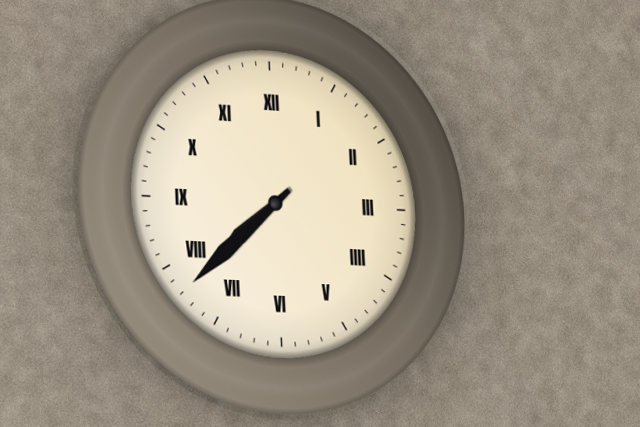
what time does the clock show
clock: 7:38
